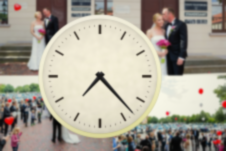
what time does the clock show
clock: 7:23
